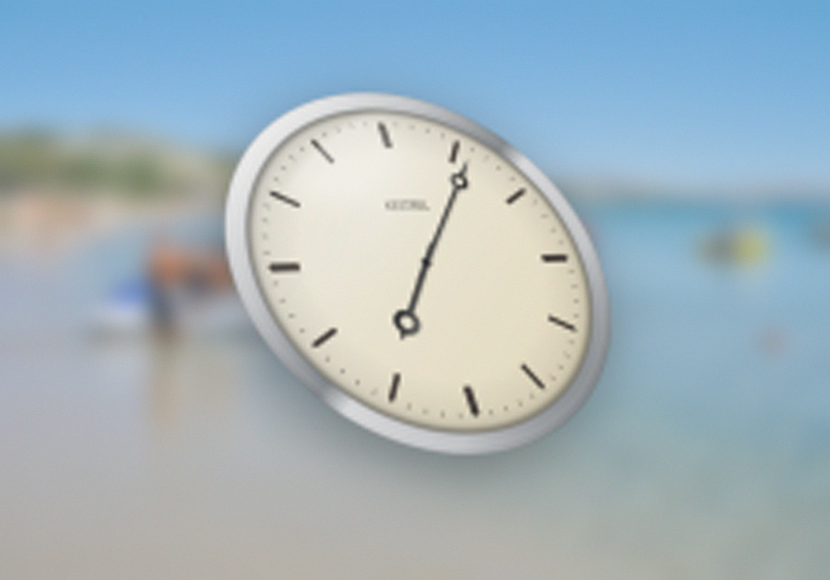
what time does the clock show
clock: 7:06
